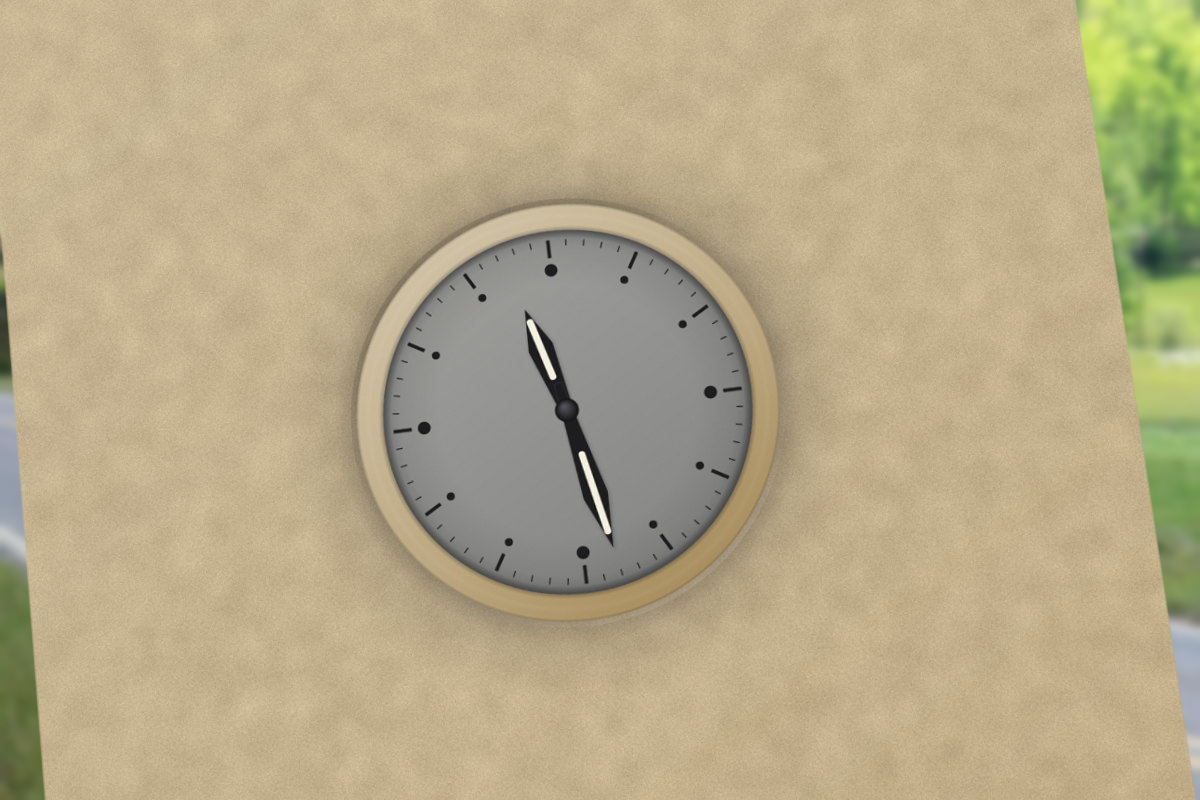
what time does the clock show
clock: 11:28
